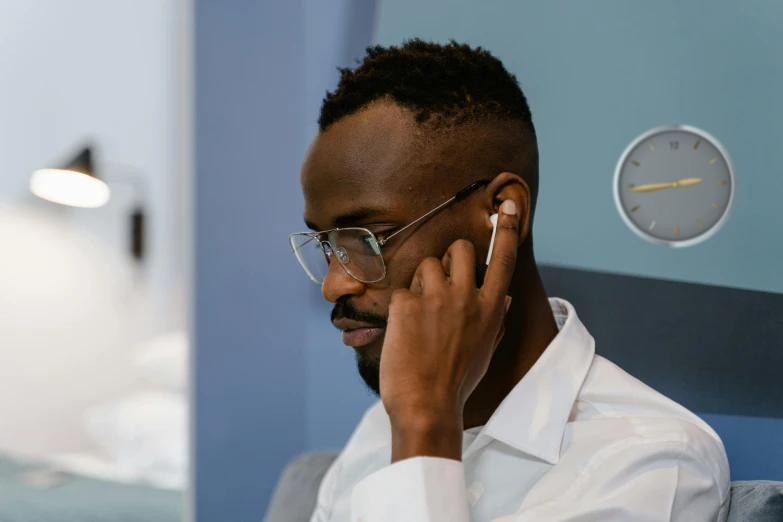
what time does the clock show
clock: 2:44
